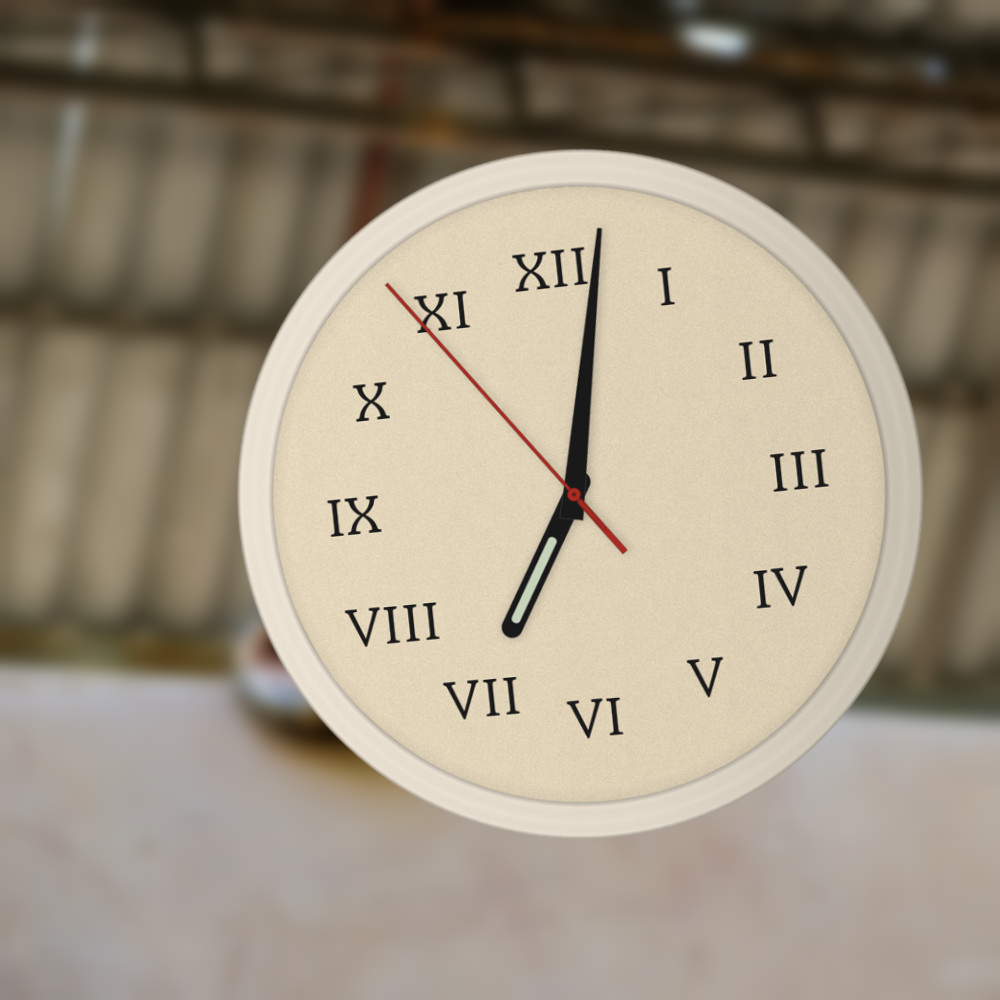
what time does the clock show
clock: 7:01:54
